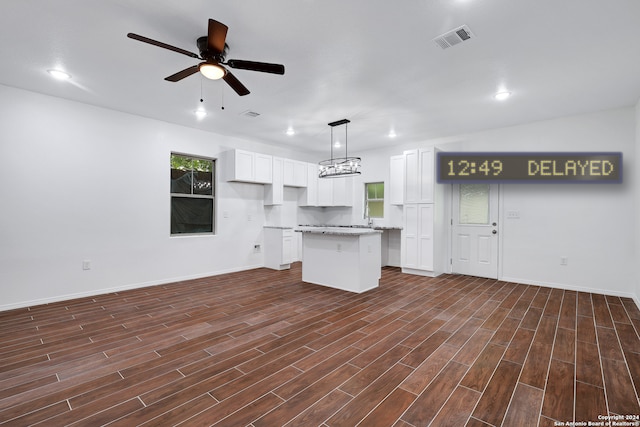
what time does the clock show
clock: 12:49
